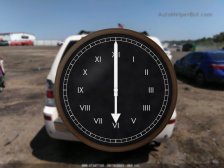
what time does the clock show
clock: 6:00
